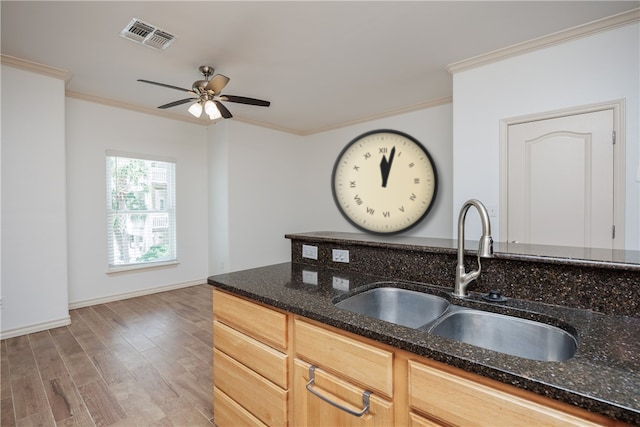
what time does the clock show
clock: 12:03
